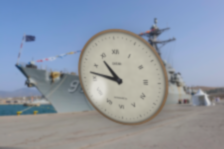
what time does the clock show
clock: 10:47
